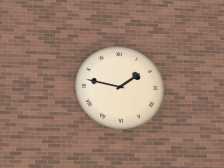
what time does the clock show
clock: 1:47
